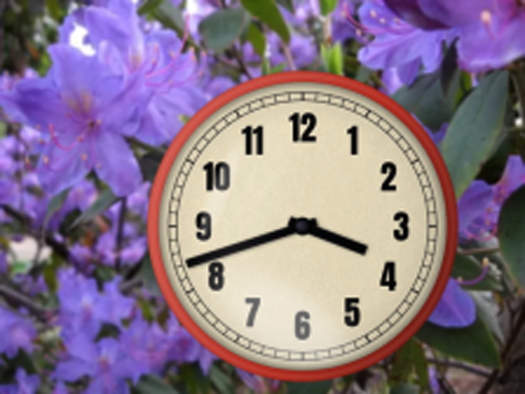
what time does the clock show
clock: 3:42
